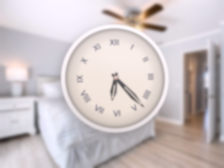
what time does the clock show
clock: 6:23
